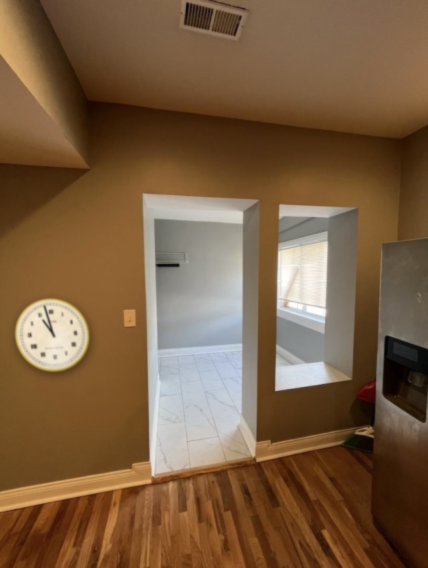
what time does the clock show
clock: 10:58
